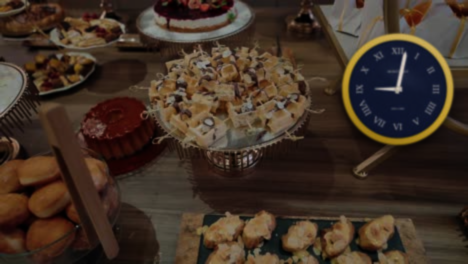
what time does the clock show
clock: 9:02
